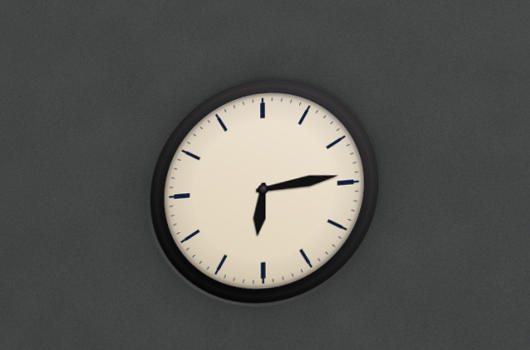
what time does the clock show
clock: 6:14
